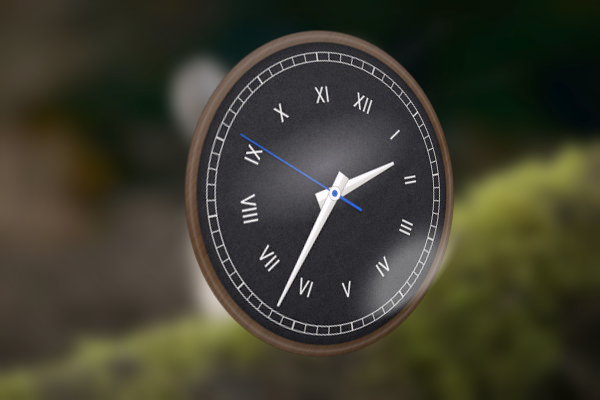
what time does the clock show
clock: 1:31:46
